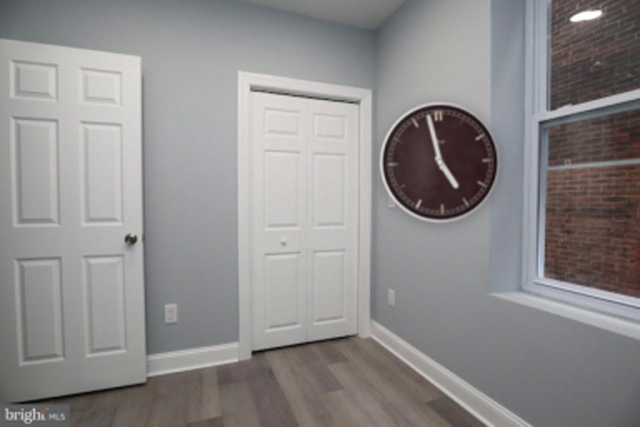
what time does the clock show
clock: 4:58
